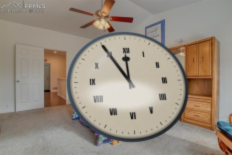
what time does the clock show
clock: 11:55
